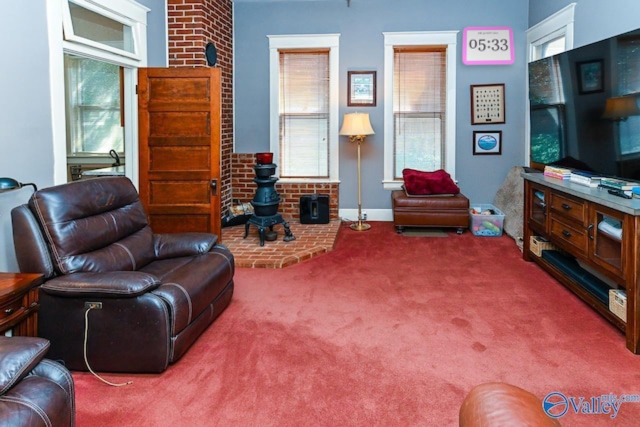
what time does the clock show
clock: 5:33
